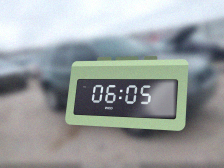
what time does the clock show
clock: 6:05
